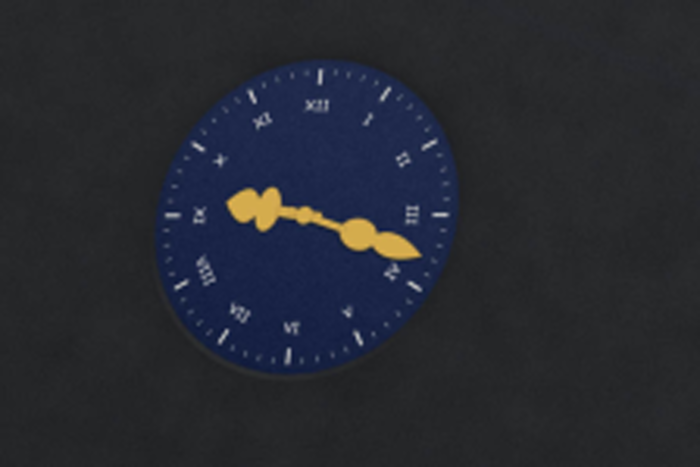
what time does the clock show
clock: 9:18
